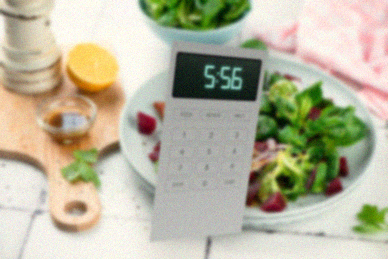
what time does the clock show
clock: 5:56
